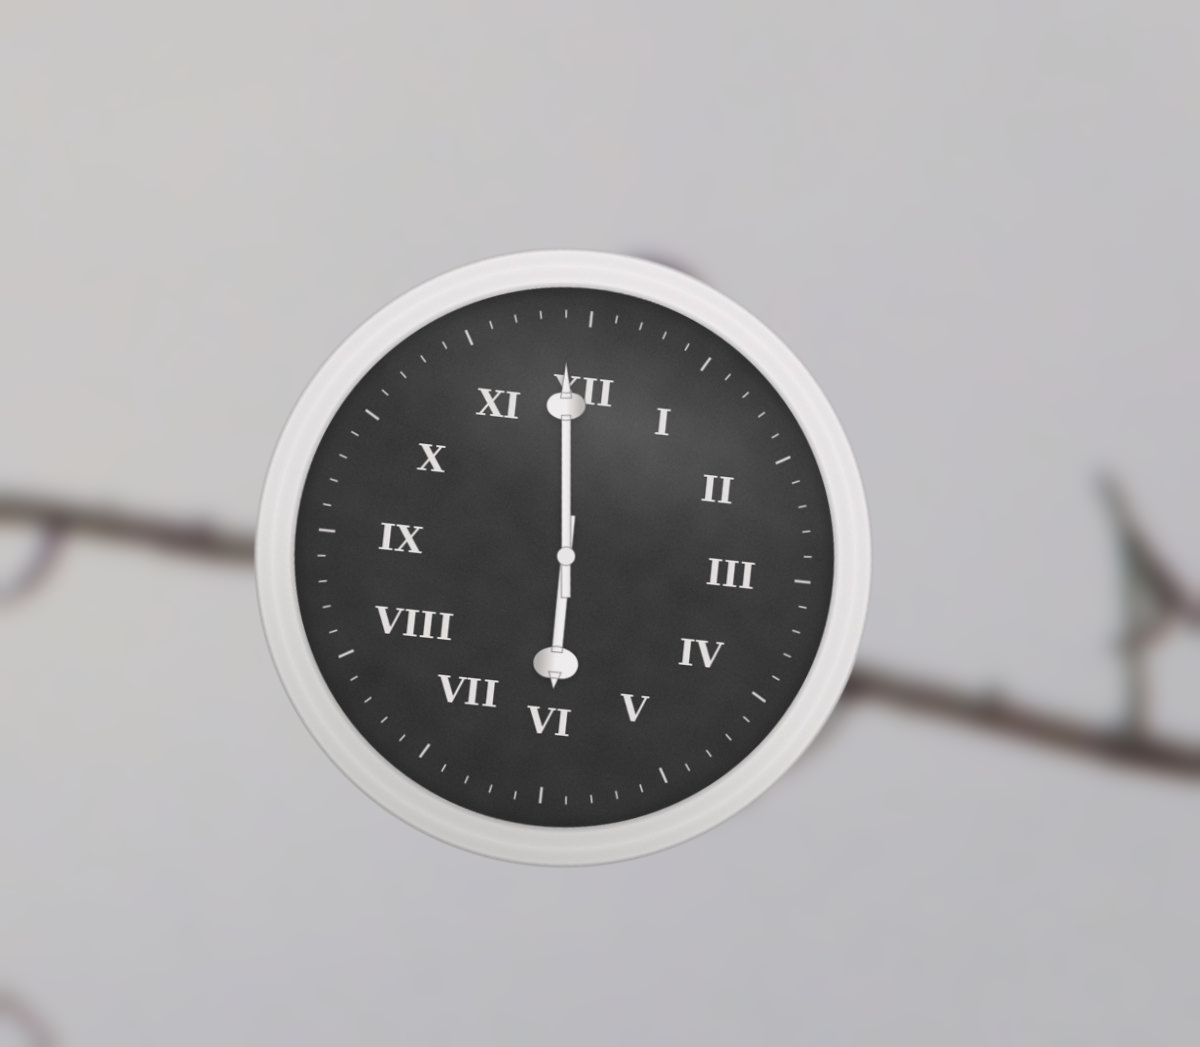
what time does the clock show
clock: 5:59
